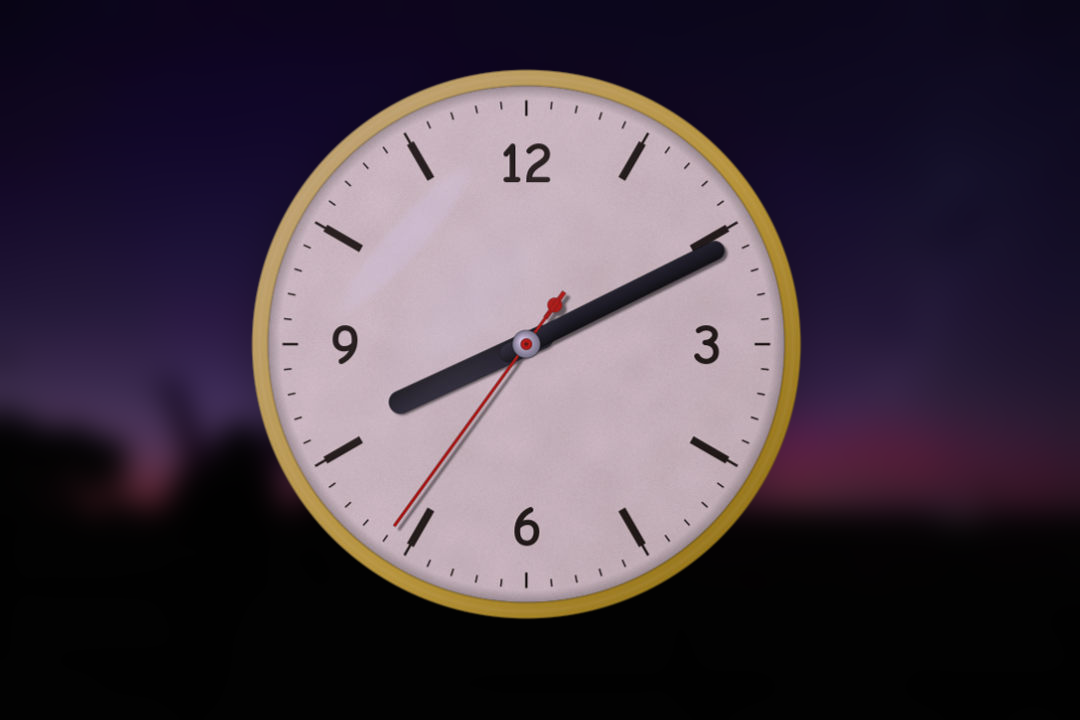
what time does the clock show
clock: 8:10:36
